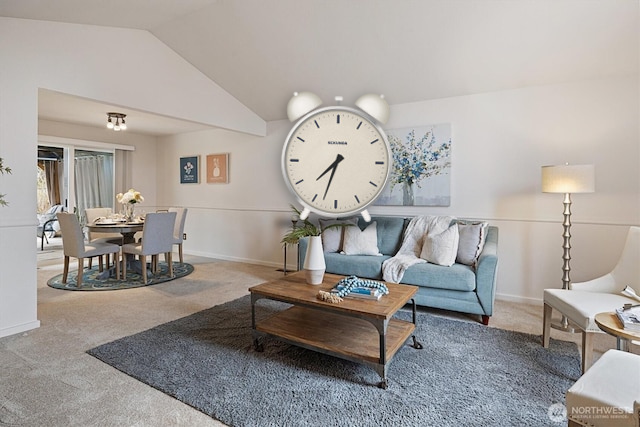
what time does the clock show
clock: 7:33
